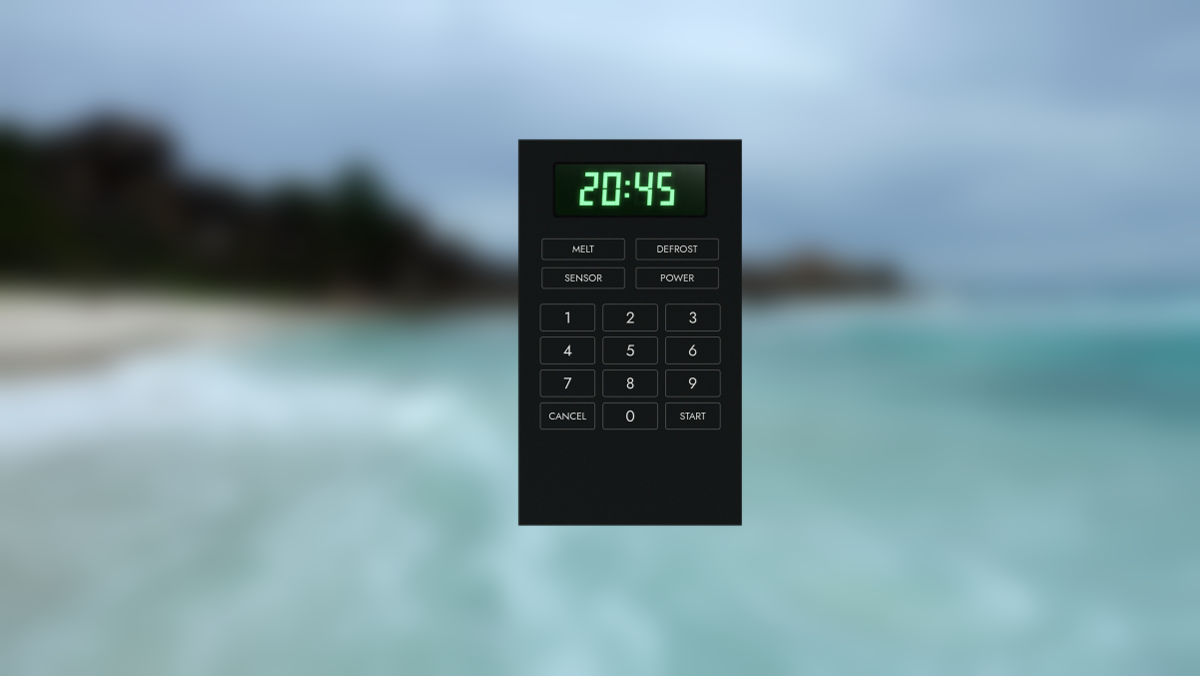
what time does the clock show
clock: 20:45
